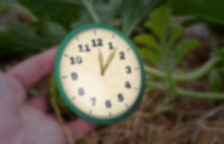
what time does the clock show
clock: 12:07
